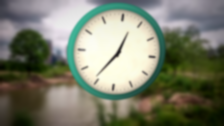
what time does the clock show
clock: 12:36
